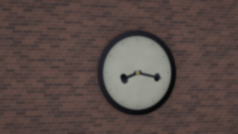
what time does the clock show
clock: 8:17
